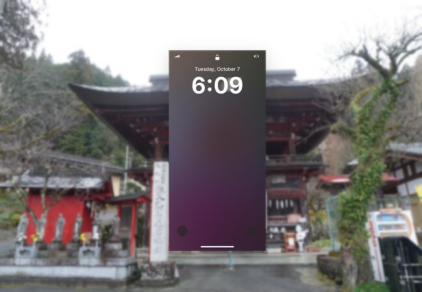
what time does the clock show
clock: 6:09
